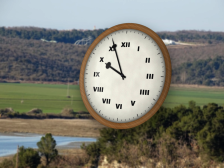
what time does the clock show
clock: 9:56
